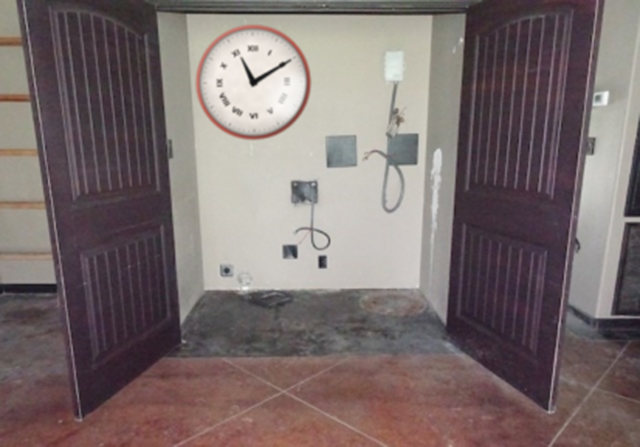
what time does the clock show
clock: 11:10
